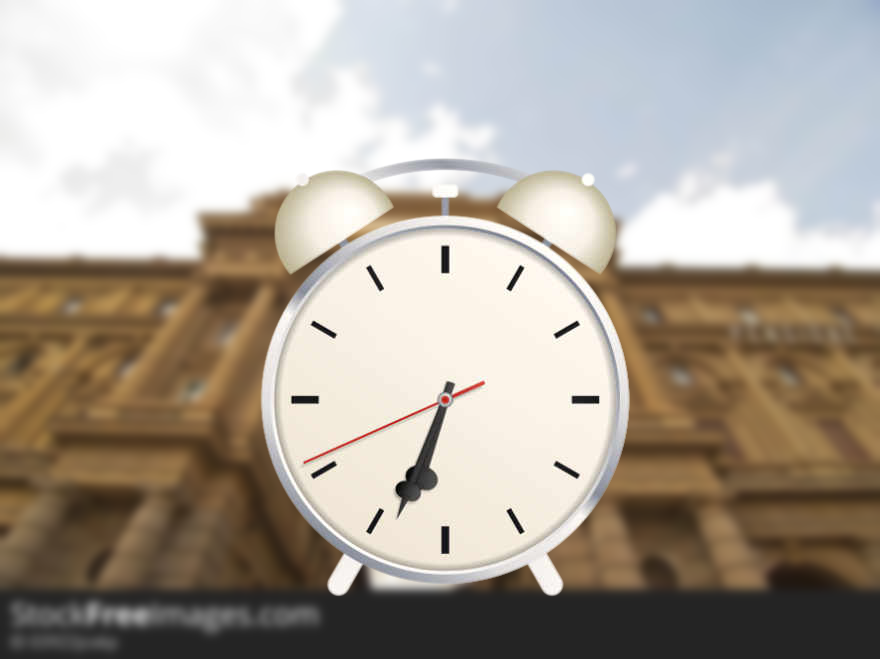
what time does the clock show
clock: 6:33:41
